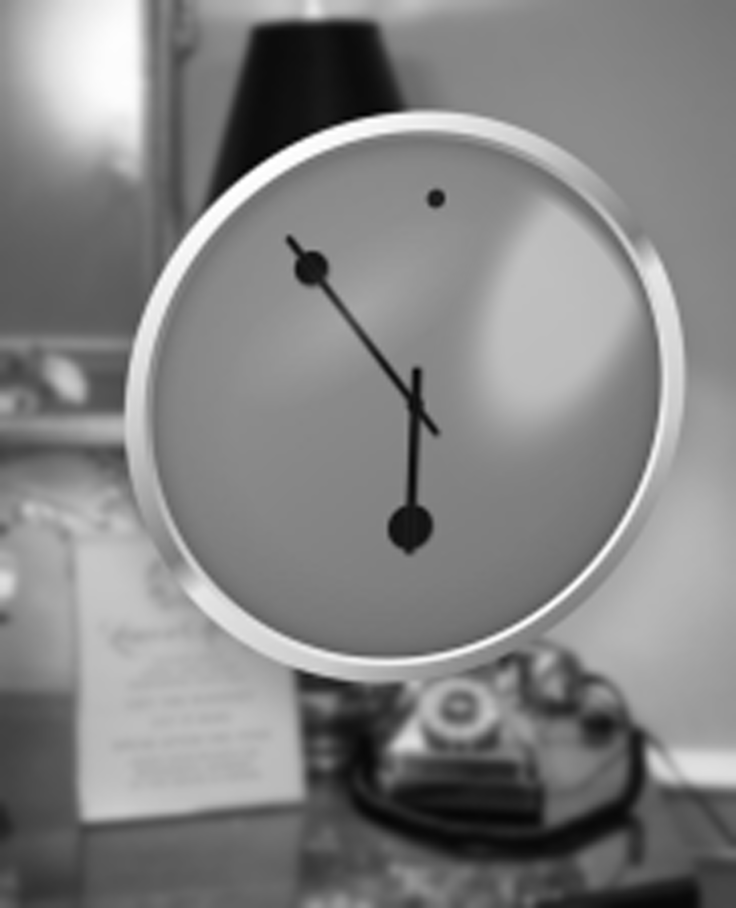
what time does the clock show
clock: 5:53
